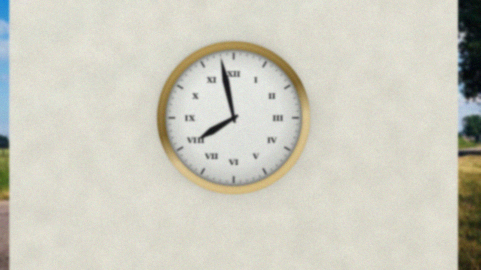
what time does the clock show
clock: 7:58
